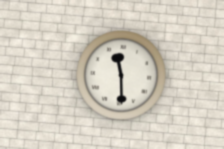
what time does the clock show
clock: 11:29
